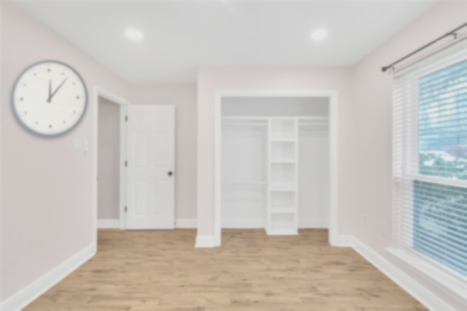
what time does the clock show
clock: 12:07
